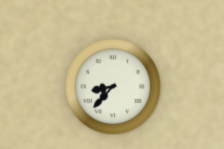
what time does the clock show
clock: 8:37
